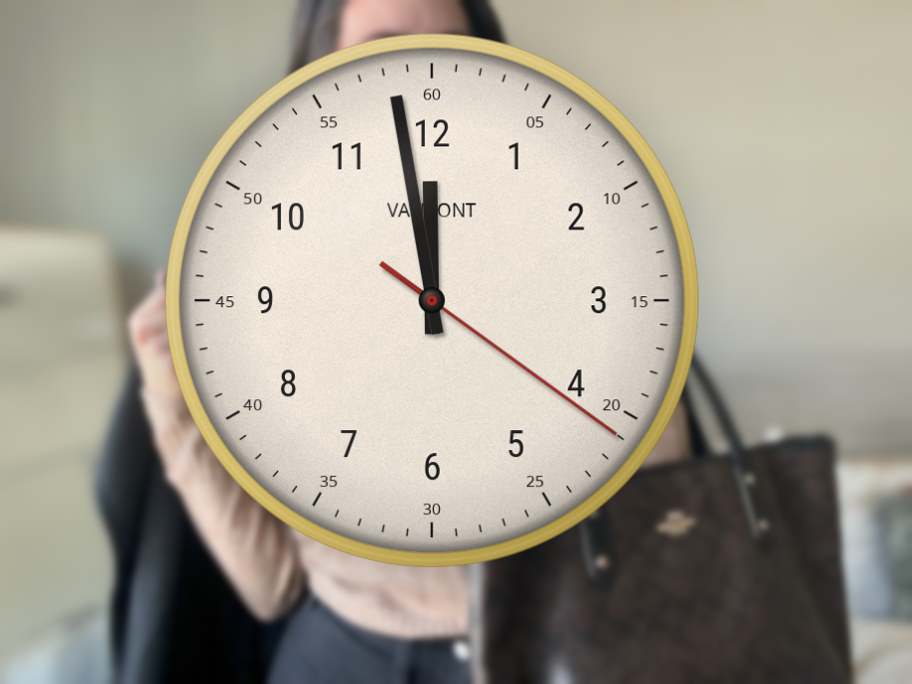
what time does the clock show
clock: 11:58:21
